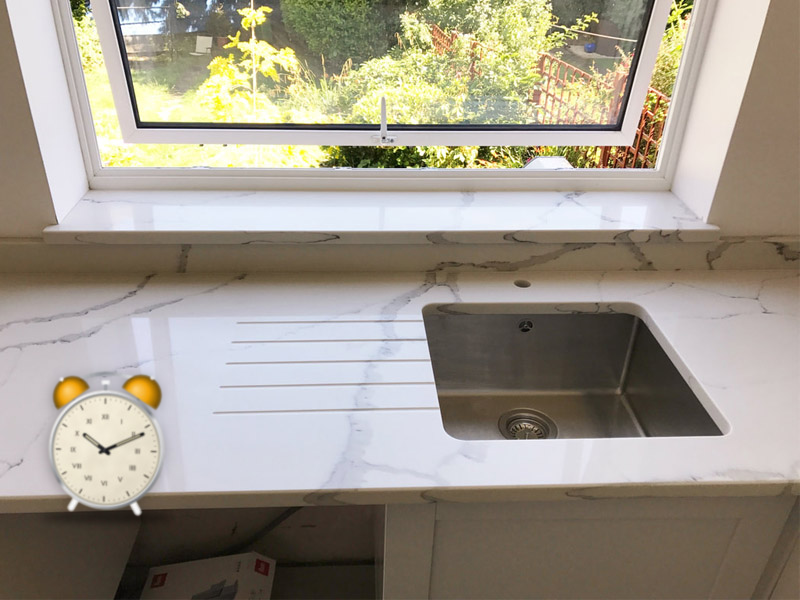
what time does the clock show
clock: 10:11
